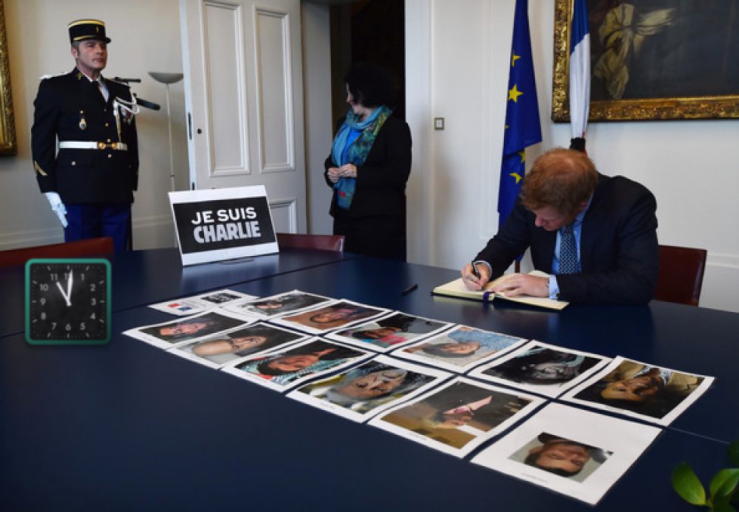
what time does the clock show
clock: 11:01
